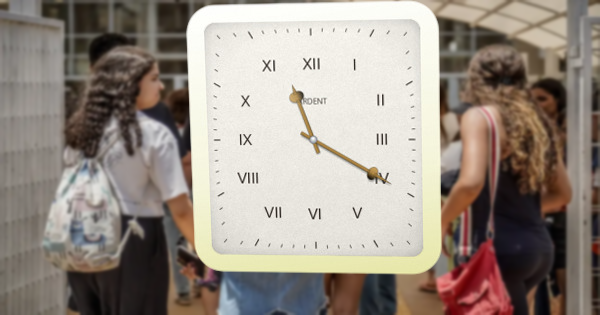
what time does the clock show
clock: 11:20
